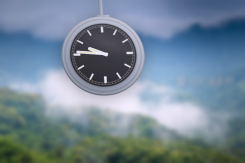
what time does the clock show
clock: 9:46
